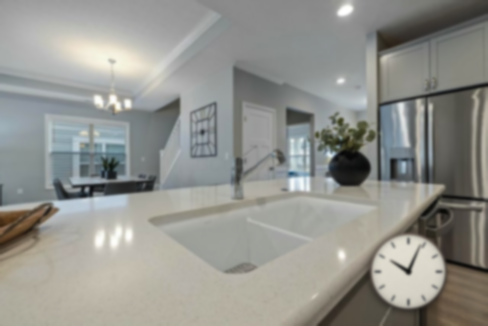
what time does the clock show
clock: 10:04
